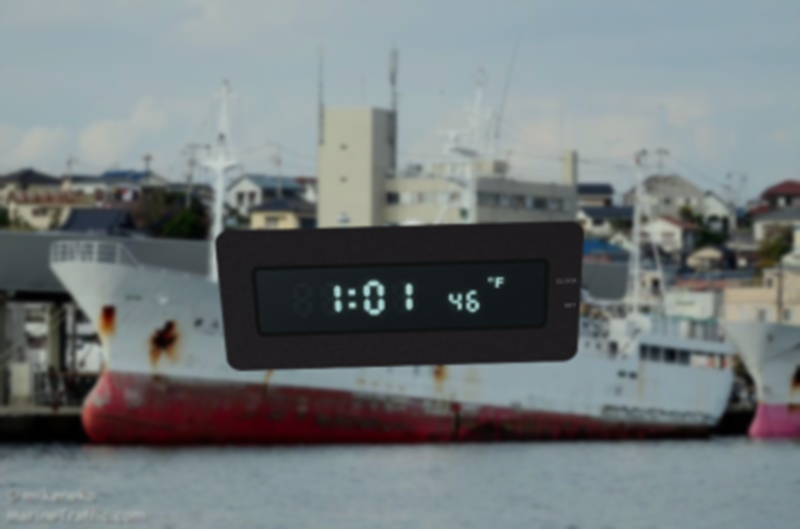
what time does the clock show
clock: 1:01
